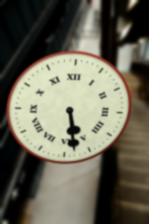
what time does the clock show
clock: 5:28
